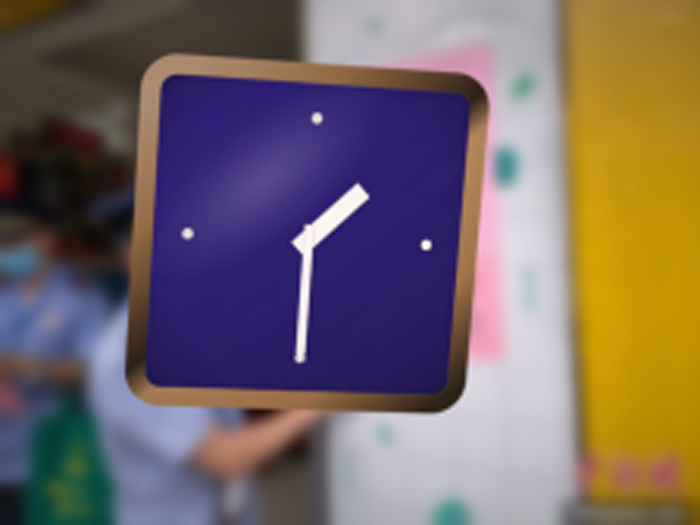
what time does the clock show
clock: 1:30
